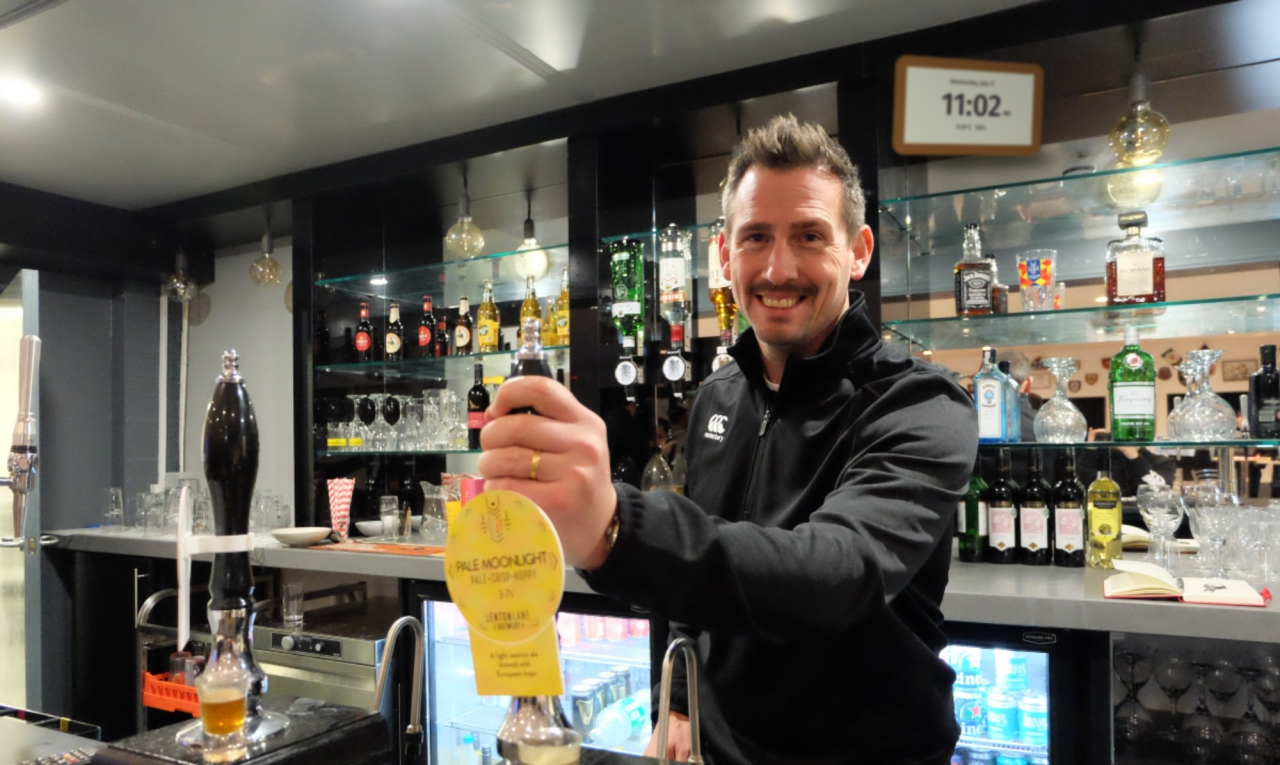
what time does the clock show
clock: 11:02
